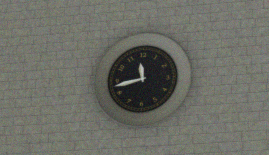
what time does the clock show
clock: 11:43
